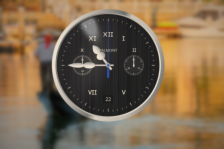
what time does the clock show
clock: 10:45
